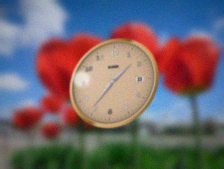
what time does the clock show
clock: 1:36
